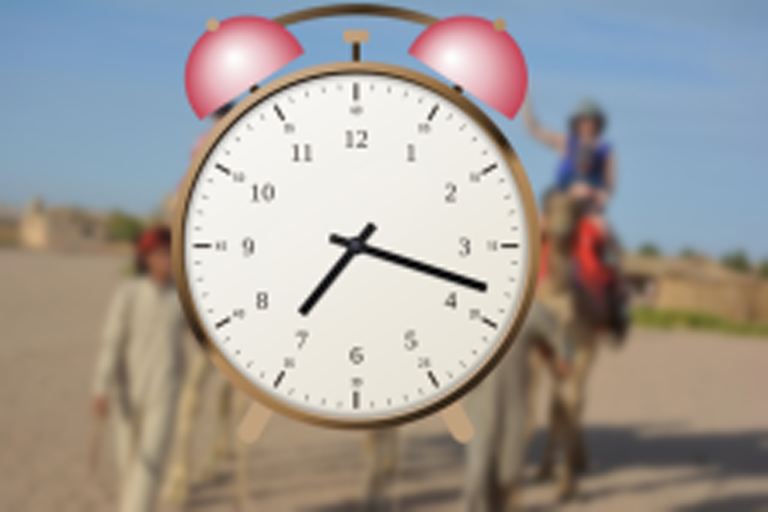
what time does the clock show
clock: 7:18
